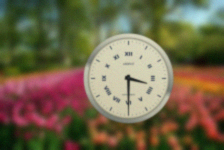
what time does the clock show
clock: 3:30
